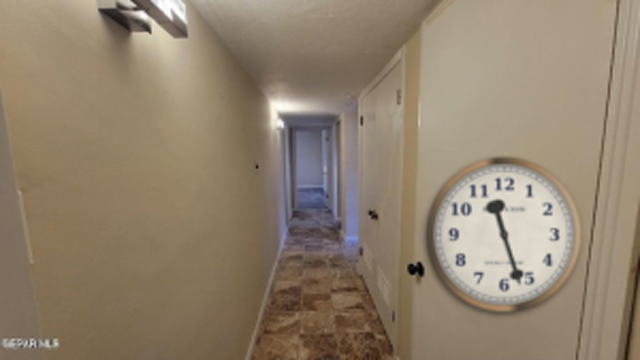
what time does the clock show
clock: 11:27
